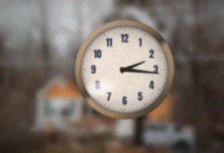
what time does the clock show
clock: 2:16
